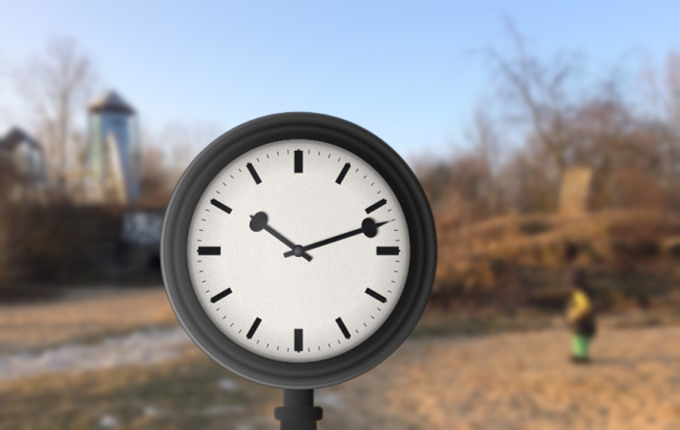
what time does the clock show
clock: 10:12
